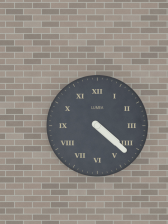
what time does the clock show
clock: 4:22
